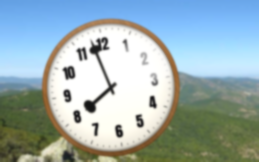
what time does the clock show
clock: 7:58
